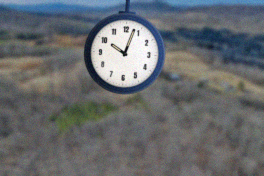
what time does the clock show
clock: 10:03
